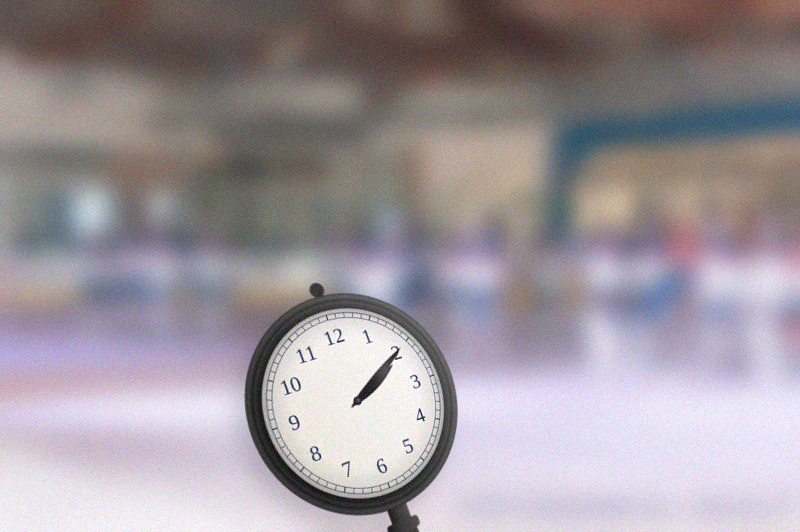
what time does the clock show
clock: 2:10
